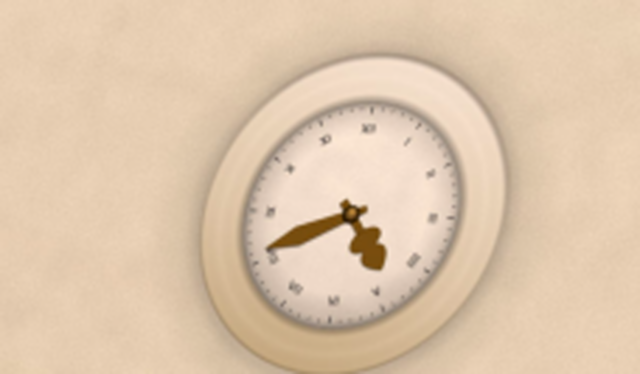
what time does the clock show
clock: 4:41
